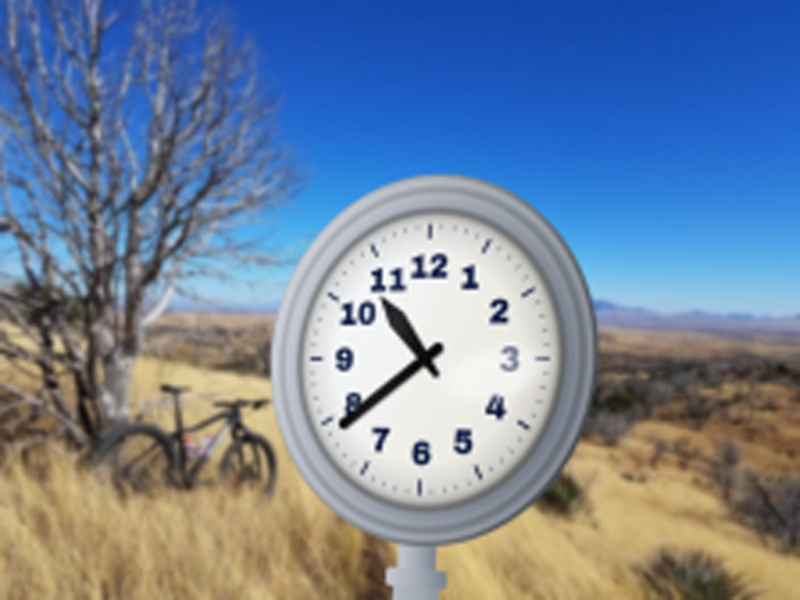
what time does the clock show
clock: 10:39
